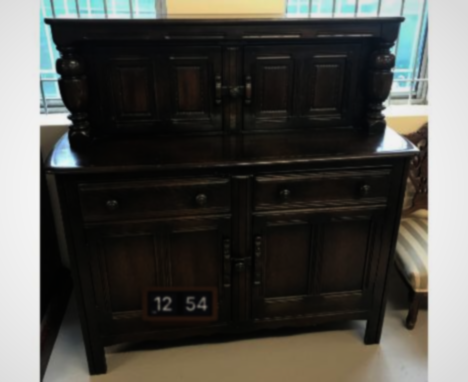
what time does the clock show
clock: 12:54
